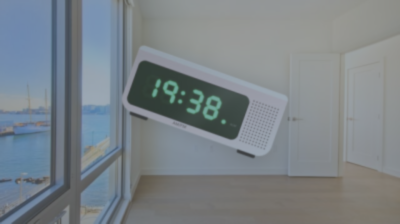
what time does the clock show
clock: 19:38
